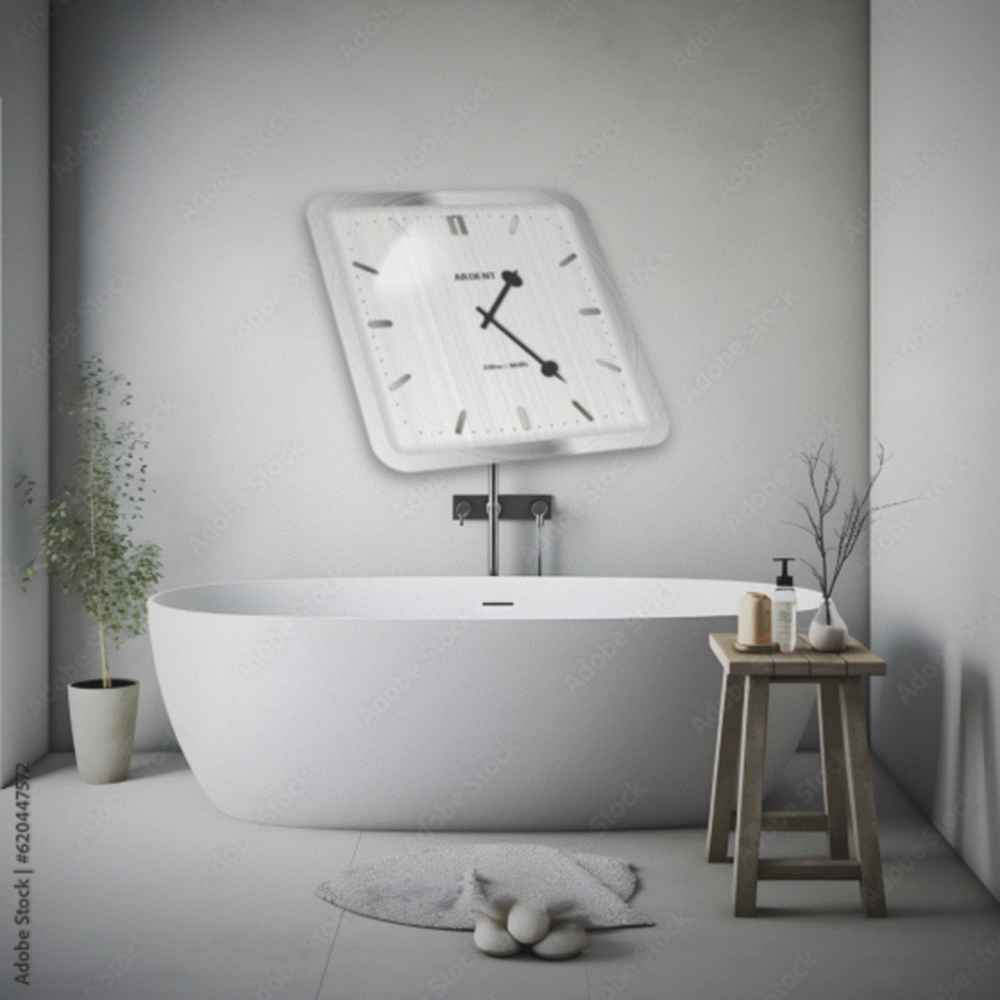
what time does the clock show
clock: 1:24
